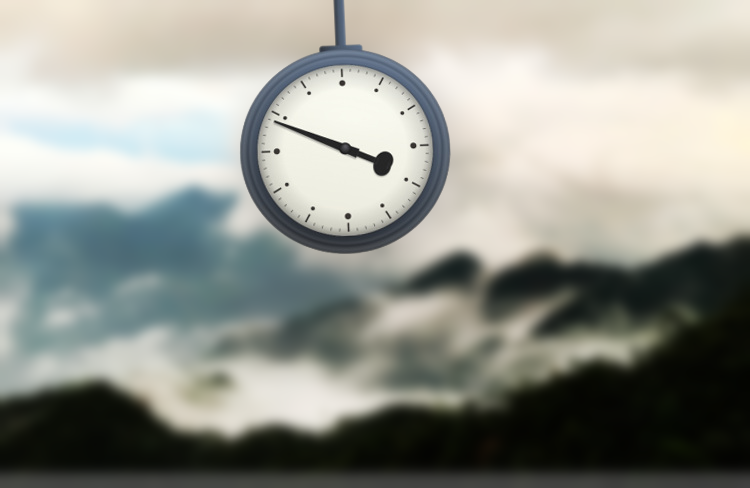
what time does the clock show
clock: 3:49
